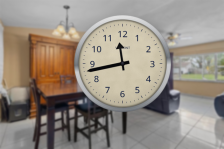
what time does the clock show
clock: 11:43
